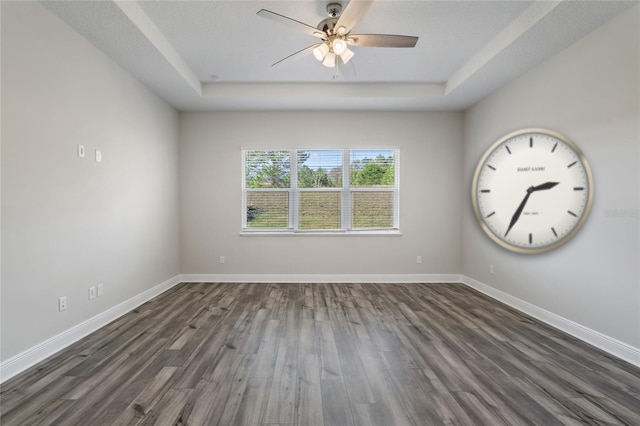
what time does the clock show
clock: 2:35
